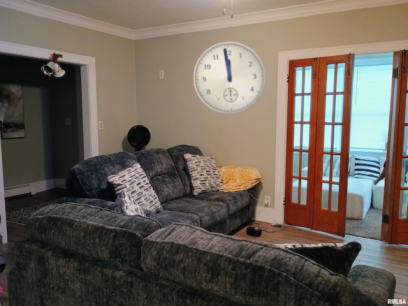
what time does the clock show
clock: 11:59
